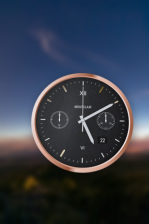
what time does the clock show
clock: 5:10
